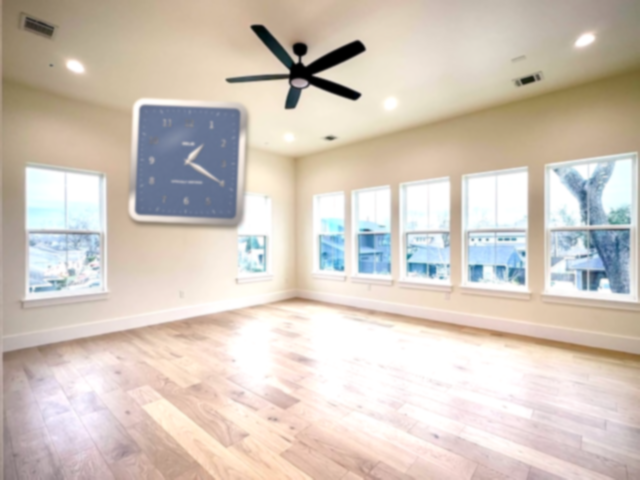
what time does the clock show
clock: 1:20
